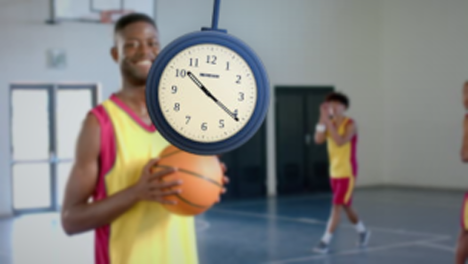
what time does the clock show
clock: 10:21
